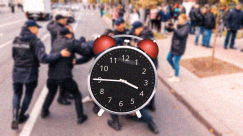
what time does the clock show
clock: 3:45
